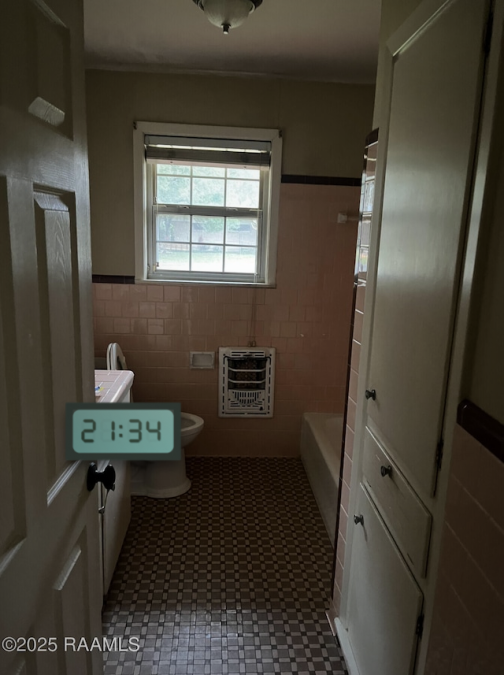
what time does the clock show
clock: 21:34
